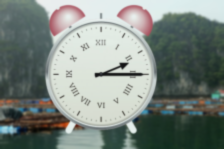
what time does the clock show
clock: 2:15
